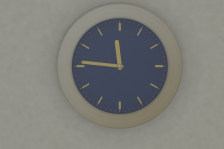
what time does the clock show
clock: 11:46
